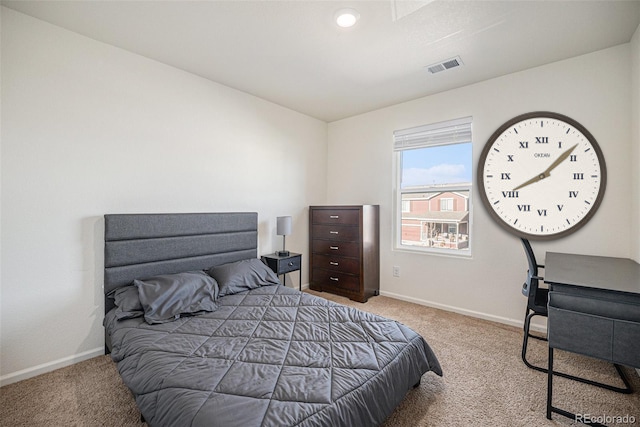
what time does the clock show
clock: 8:08
